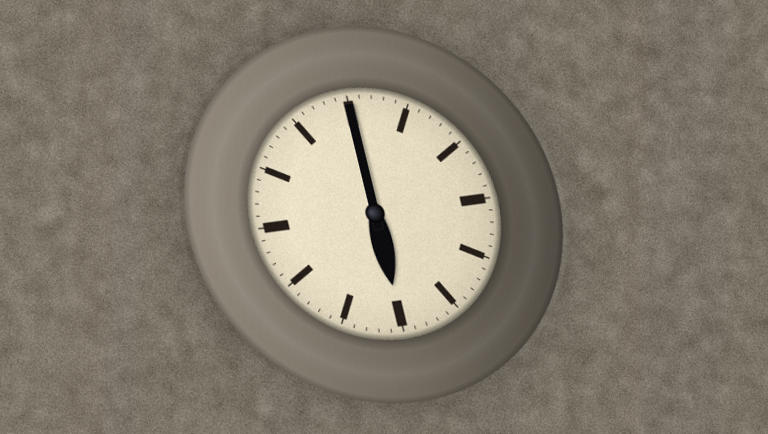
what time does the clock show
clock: 6:00
